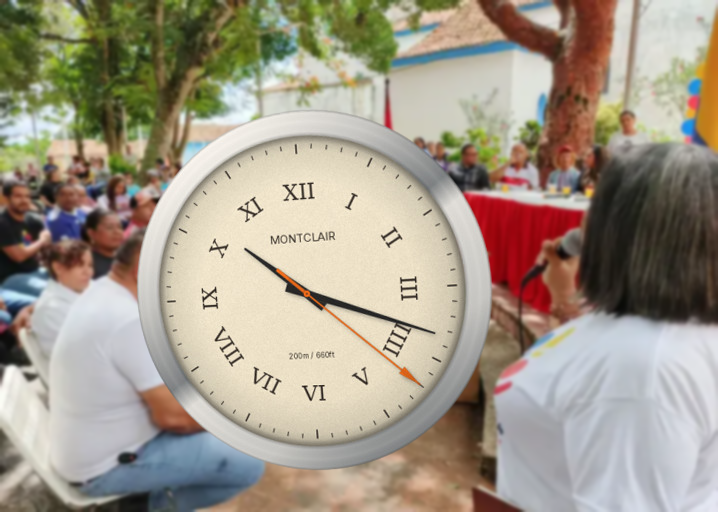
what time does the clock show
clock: 10:18:22
